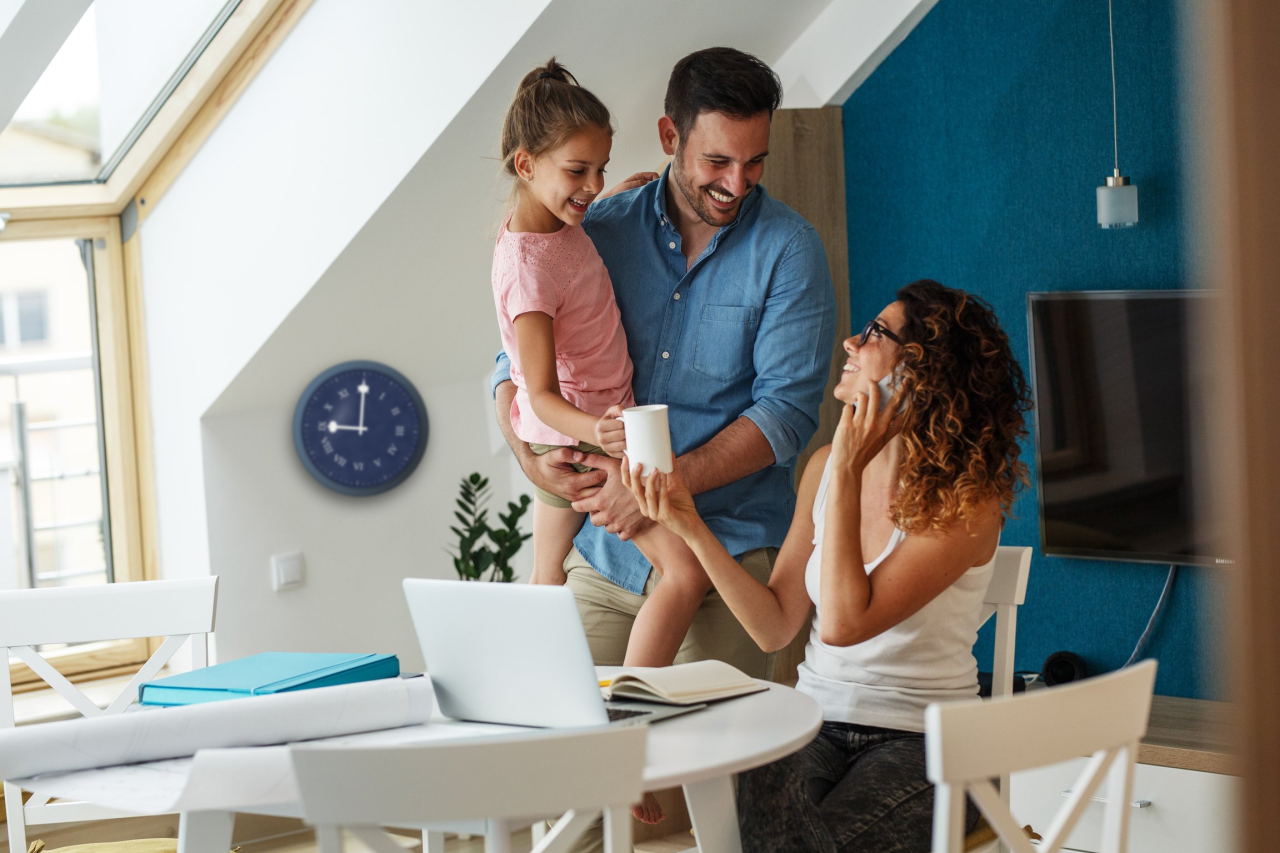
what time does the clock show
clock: 9:00
